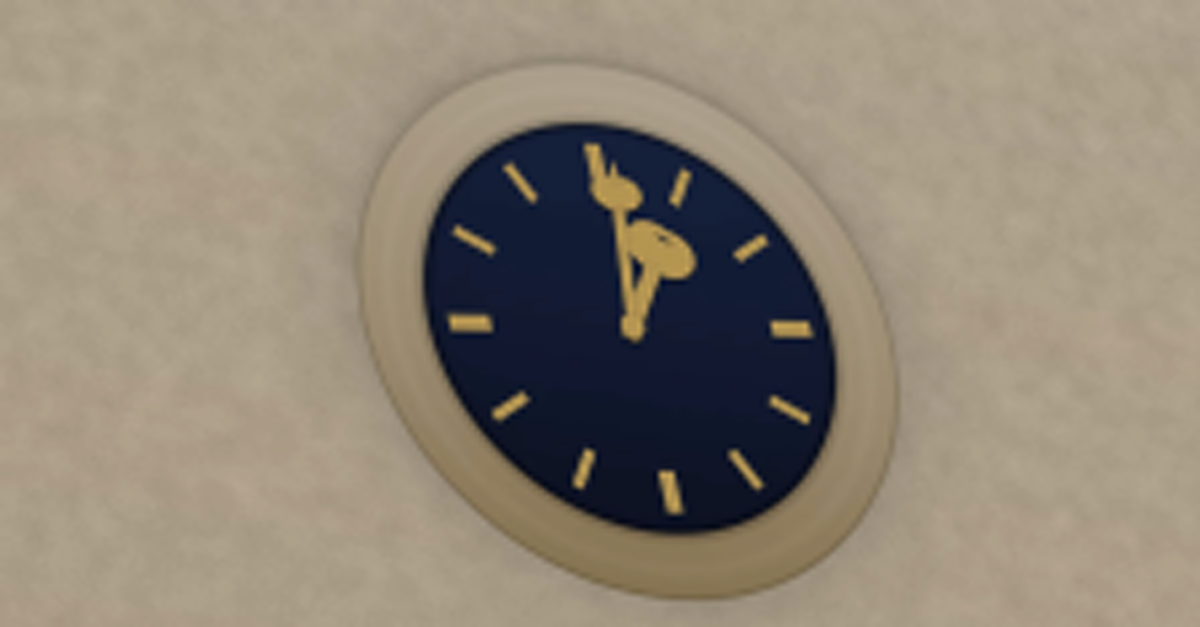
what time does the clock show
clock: 1:01
